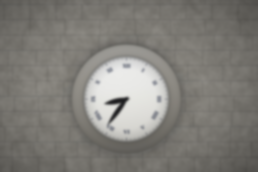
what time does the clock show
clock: 8:36
